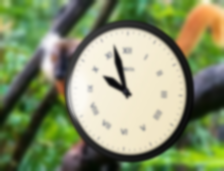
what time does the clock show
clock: 9:57
